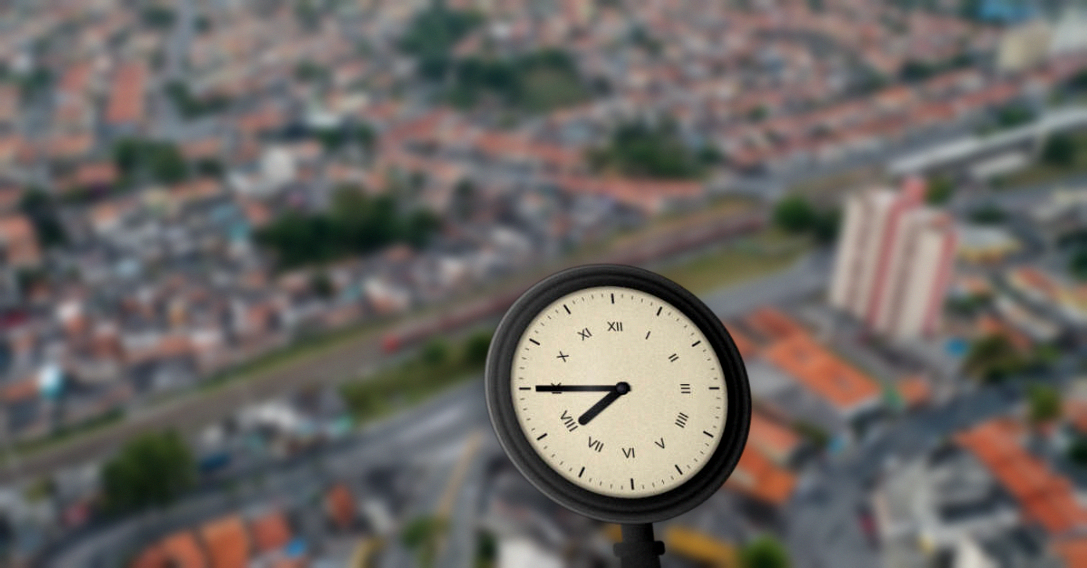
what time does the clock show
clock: 7:45
